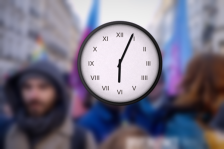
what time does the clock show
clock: 6:04
